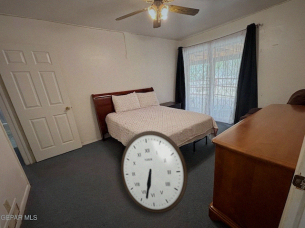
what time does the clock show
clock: 6:33
